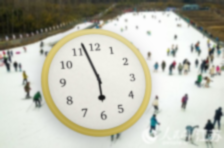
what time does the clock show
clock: 5:57
